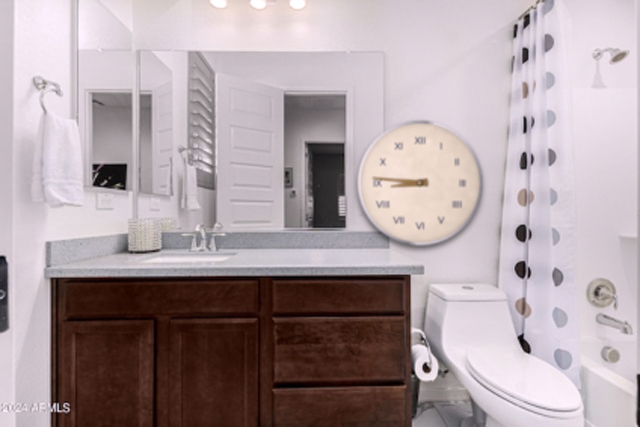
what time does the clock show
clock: 8:46
